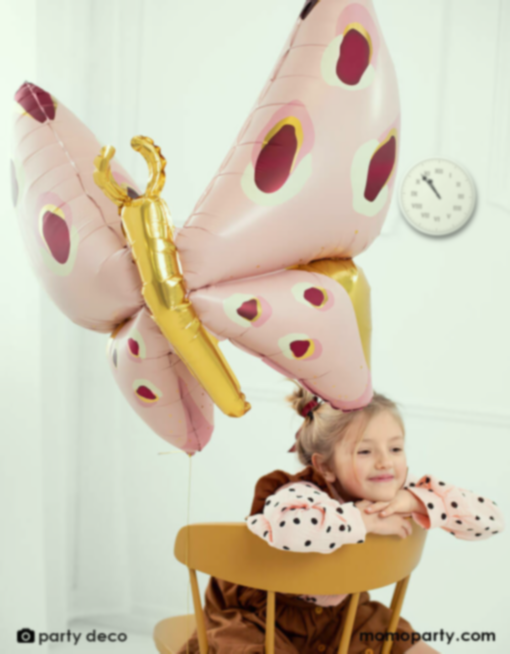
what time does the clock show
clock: 10:53
